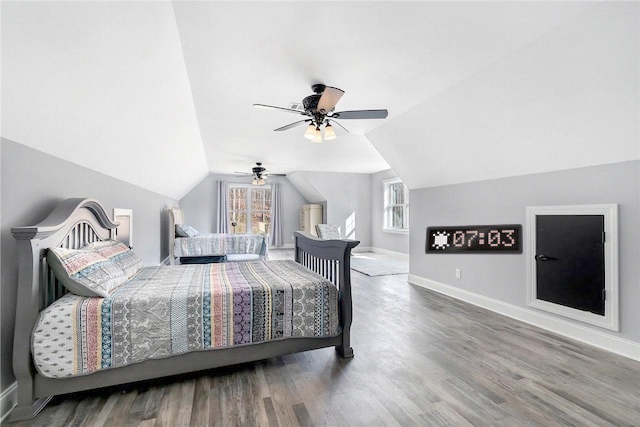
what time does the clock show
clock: 7:03
